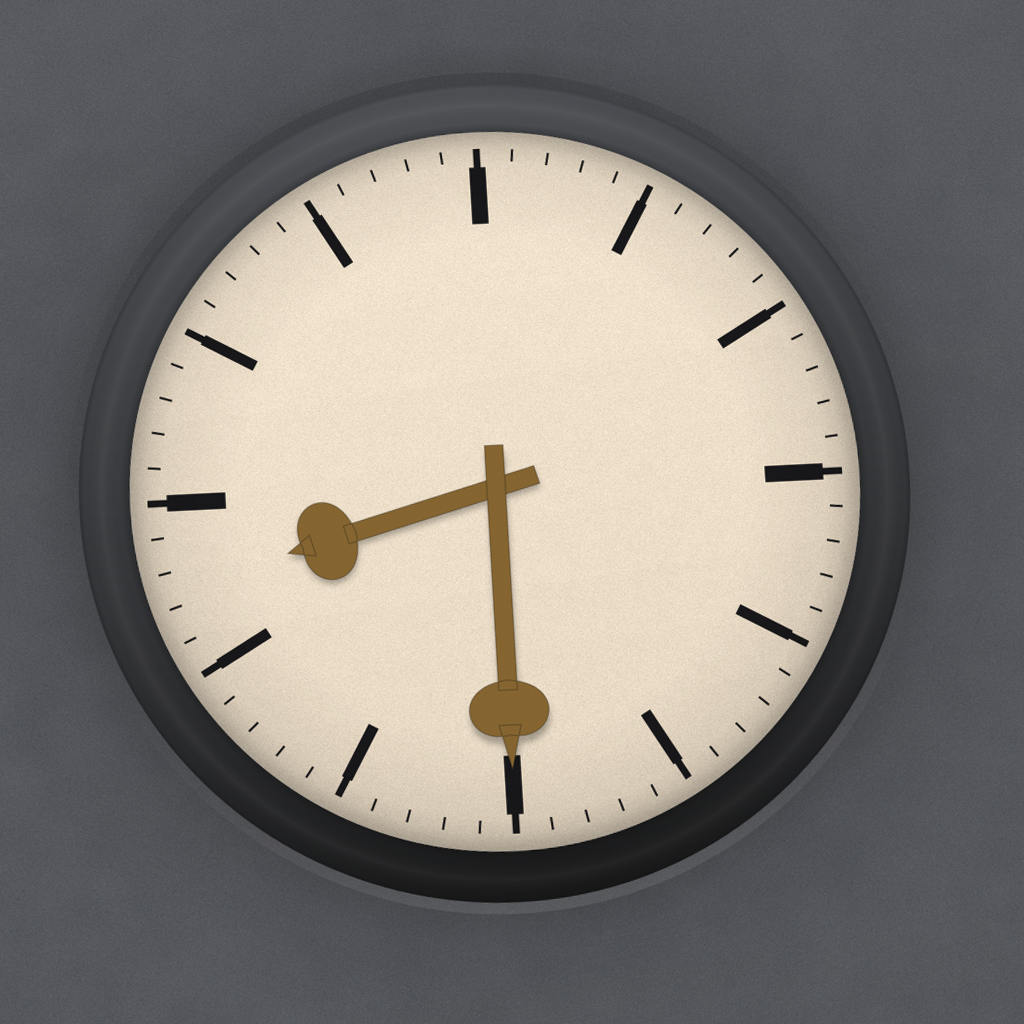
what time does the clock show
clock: 8:30
